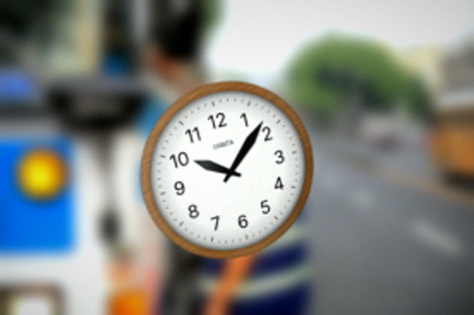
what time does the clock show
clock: 10:08
